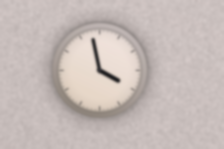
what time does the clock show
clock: 3:58
